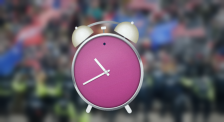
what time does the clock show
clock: 10:41
